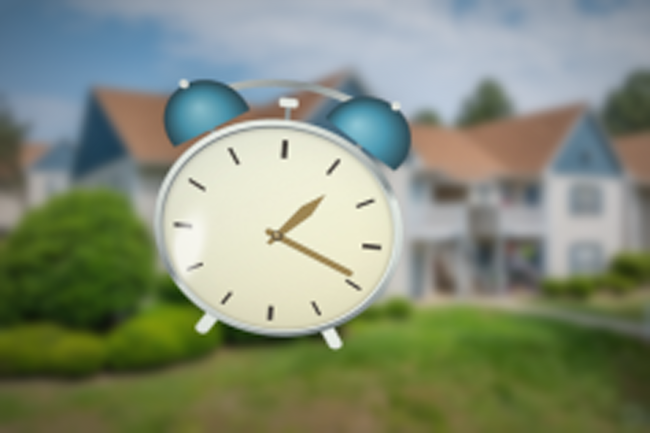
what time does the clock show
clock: 1:19
